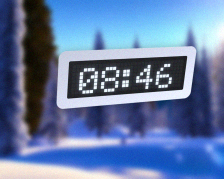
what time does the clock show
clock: 8:46
